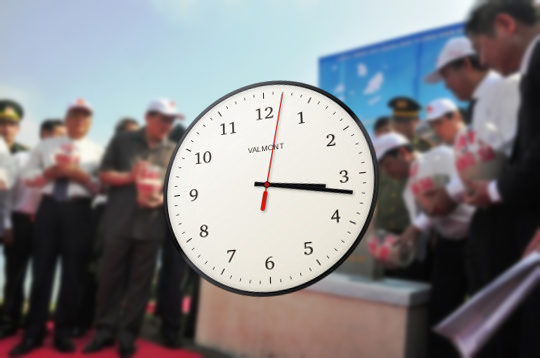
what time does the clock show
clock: 3:17:02
